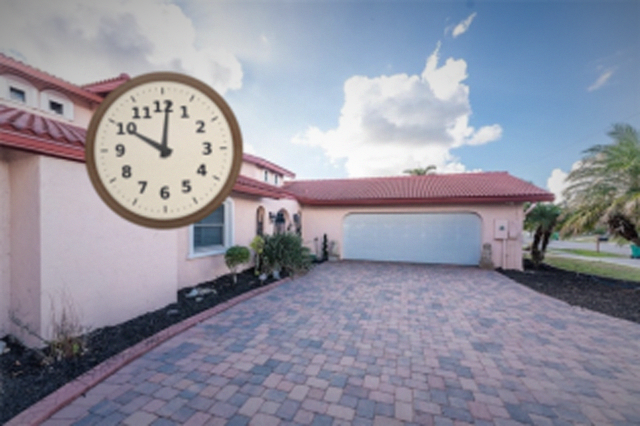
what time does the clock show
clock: 10:01
